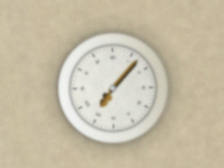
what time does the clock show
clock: 7:07
